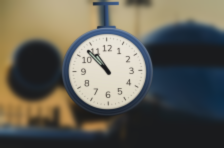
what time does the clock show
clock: 10:53
